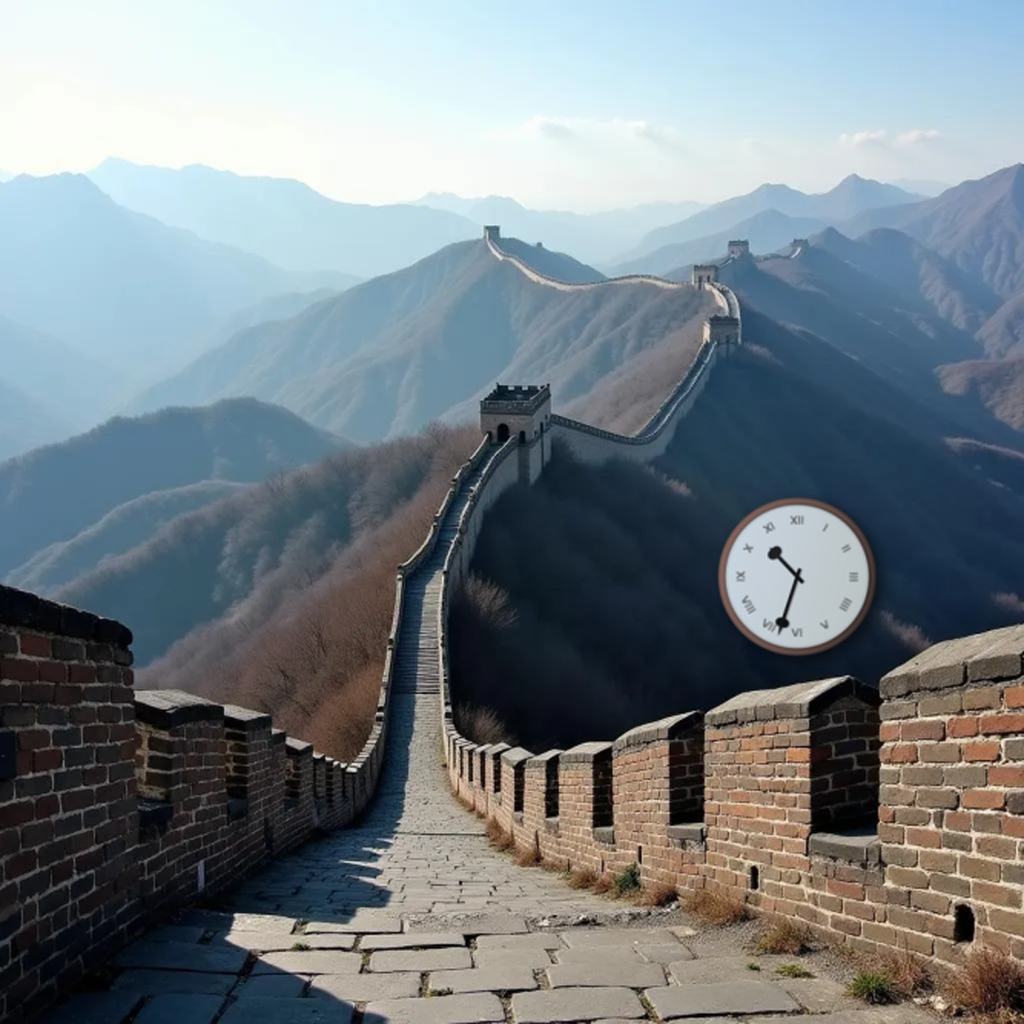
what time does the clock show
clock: 10:33
